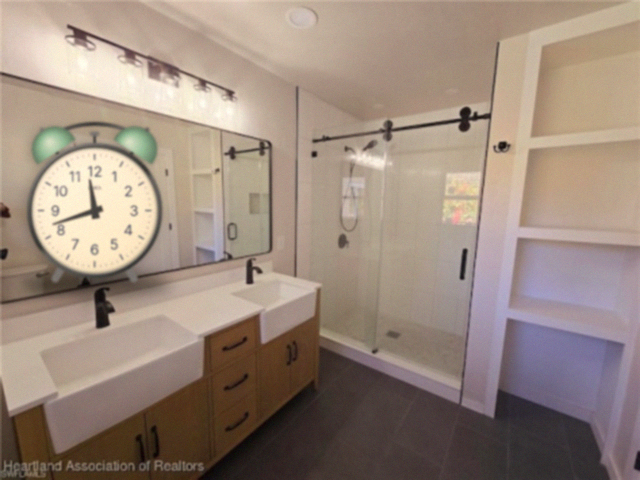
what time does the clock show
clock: 11:42
